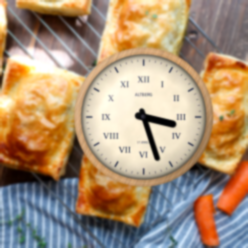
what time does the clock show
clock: 3:27
